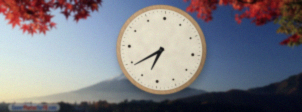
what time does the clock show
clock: 6:39
